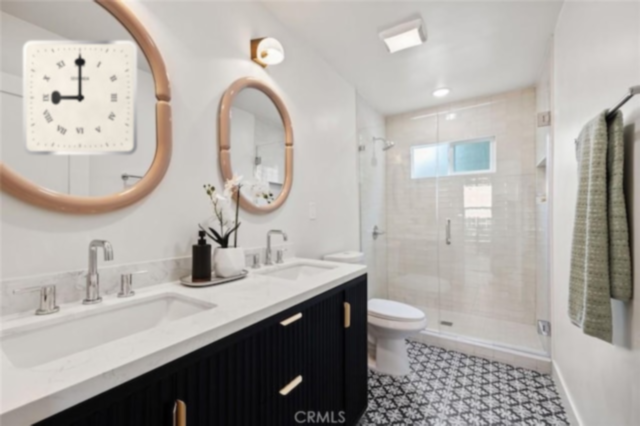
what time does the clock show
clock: 9:00
